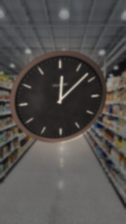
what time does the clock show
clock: 12:08
